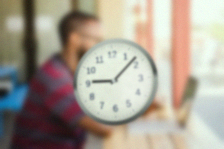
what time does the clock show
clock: 9:08
